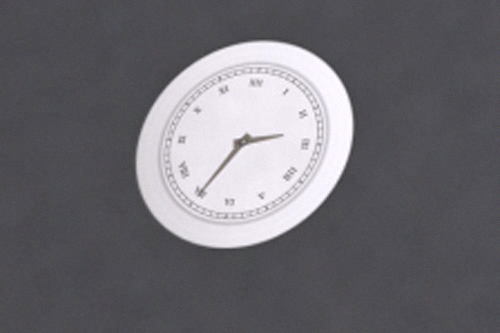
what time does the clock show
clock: 2:35
